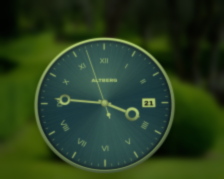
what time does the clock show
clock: 3:45:57
